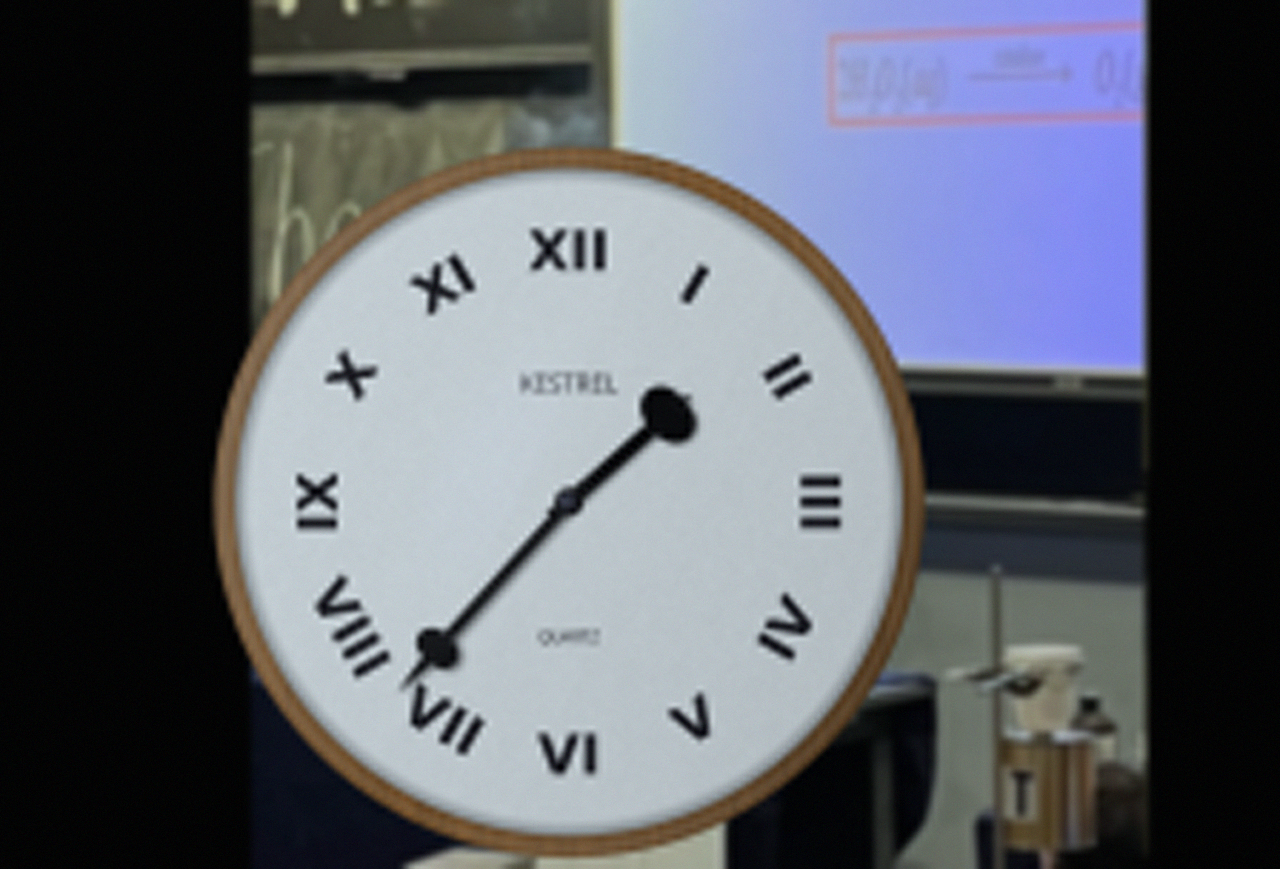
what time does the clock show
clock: 1:37
